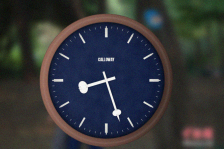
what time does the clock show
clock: 8:27
